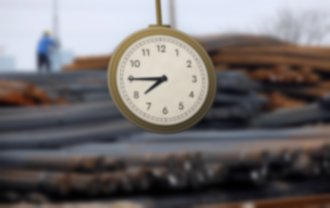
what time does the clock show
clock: 7:45
